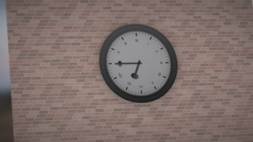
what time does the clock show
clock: 6:45
